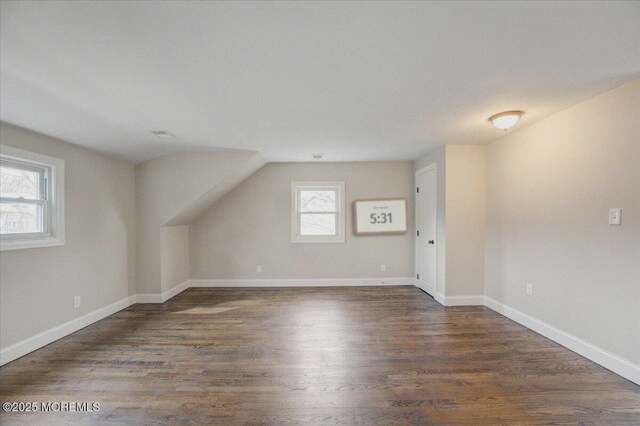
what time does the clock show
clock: 5:31
